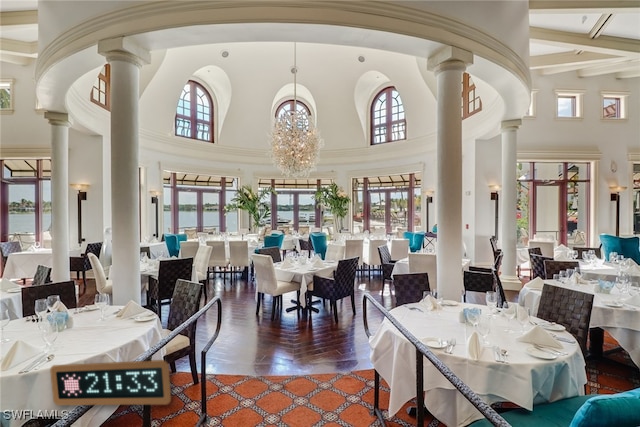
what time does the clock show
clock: 21:33
